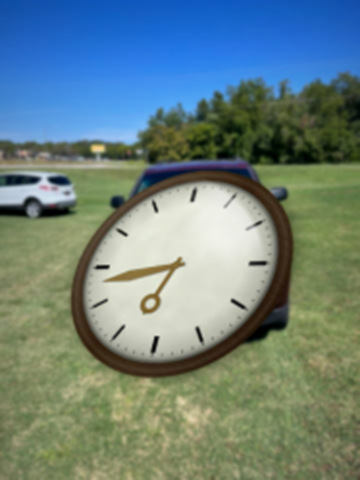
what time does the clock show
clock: 6:43
